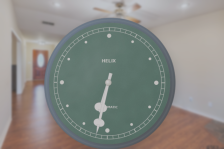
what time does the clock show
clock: 6:32
